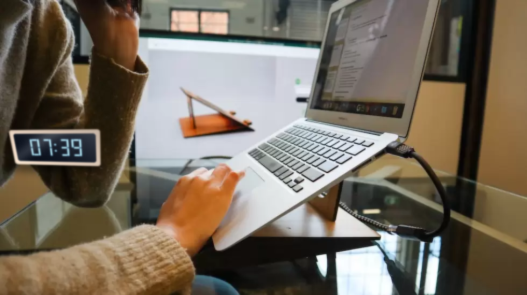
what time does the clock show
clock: 7:39
